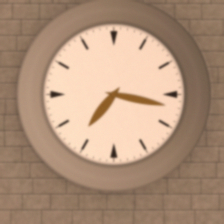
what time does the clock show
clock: 7:17
